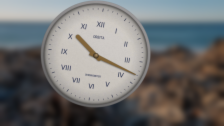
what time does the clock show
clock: 10:18
